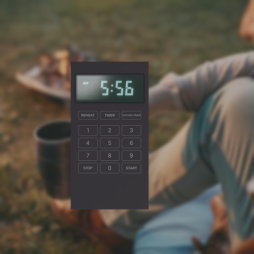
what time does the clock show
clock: 5:56
